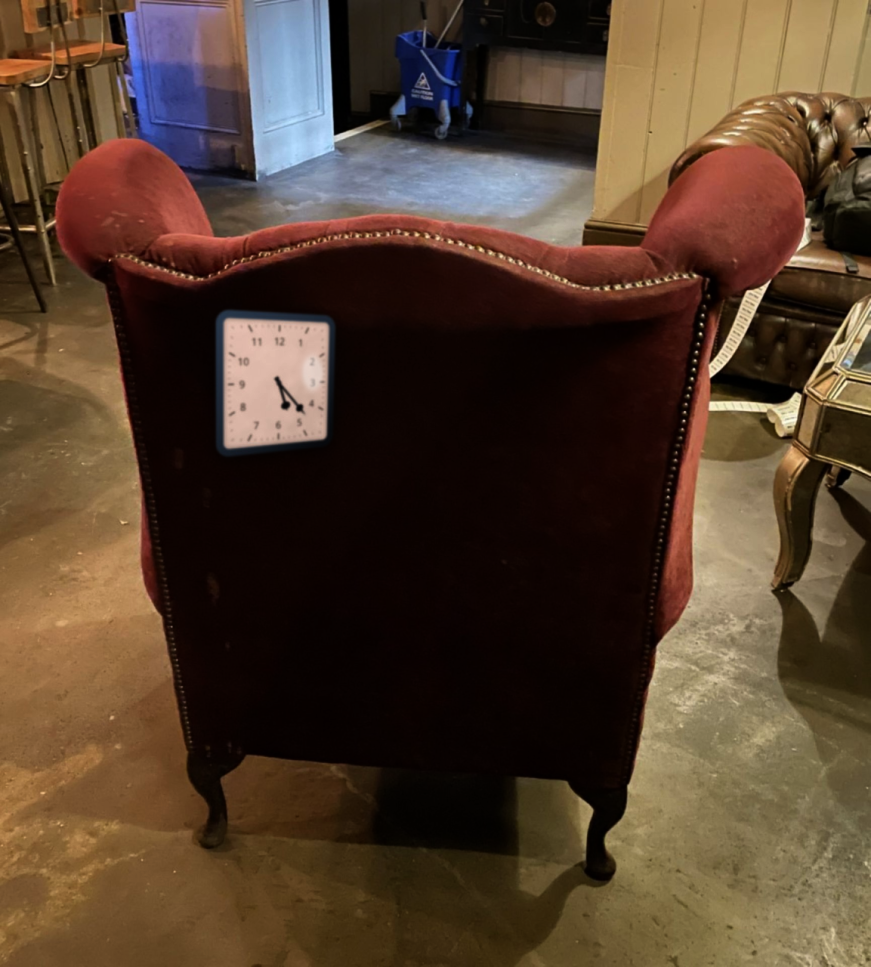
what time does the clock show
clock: 5:23
